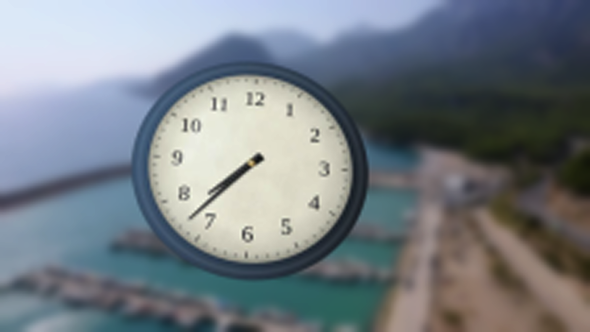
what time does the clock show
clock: 7:37
